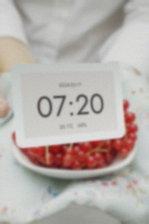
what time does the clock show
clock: 7:20
